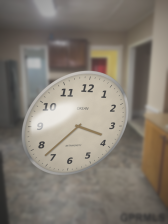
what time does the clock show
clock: 3:37
